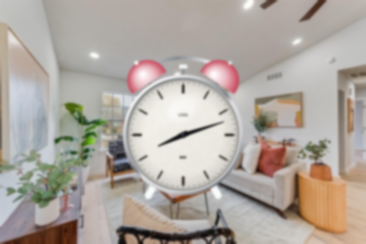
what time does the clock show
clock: 8:12
